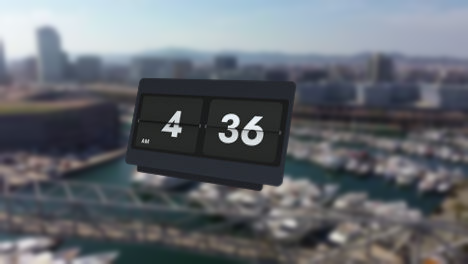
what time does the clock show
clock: 4:36
